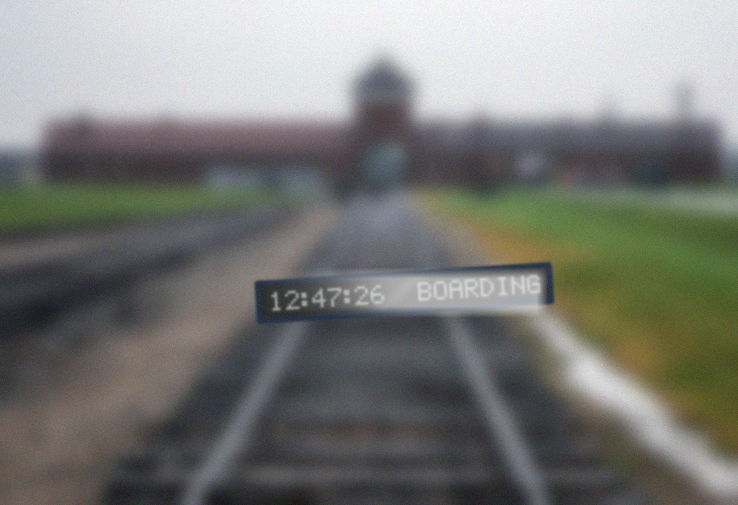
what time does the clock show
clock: 12:47:26
